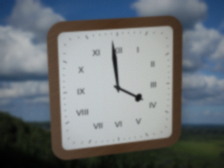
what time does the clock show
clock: 3:59
